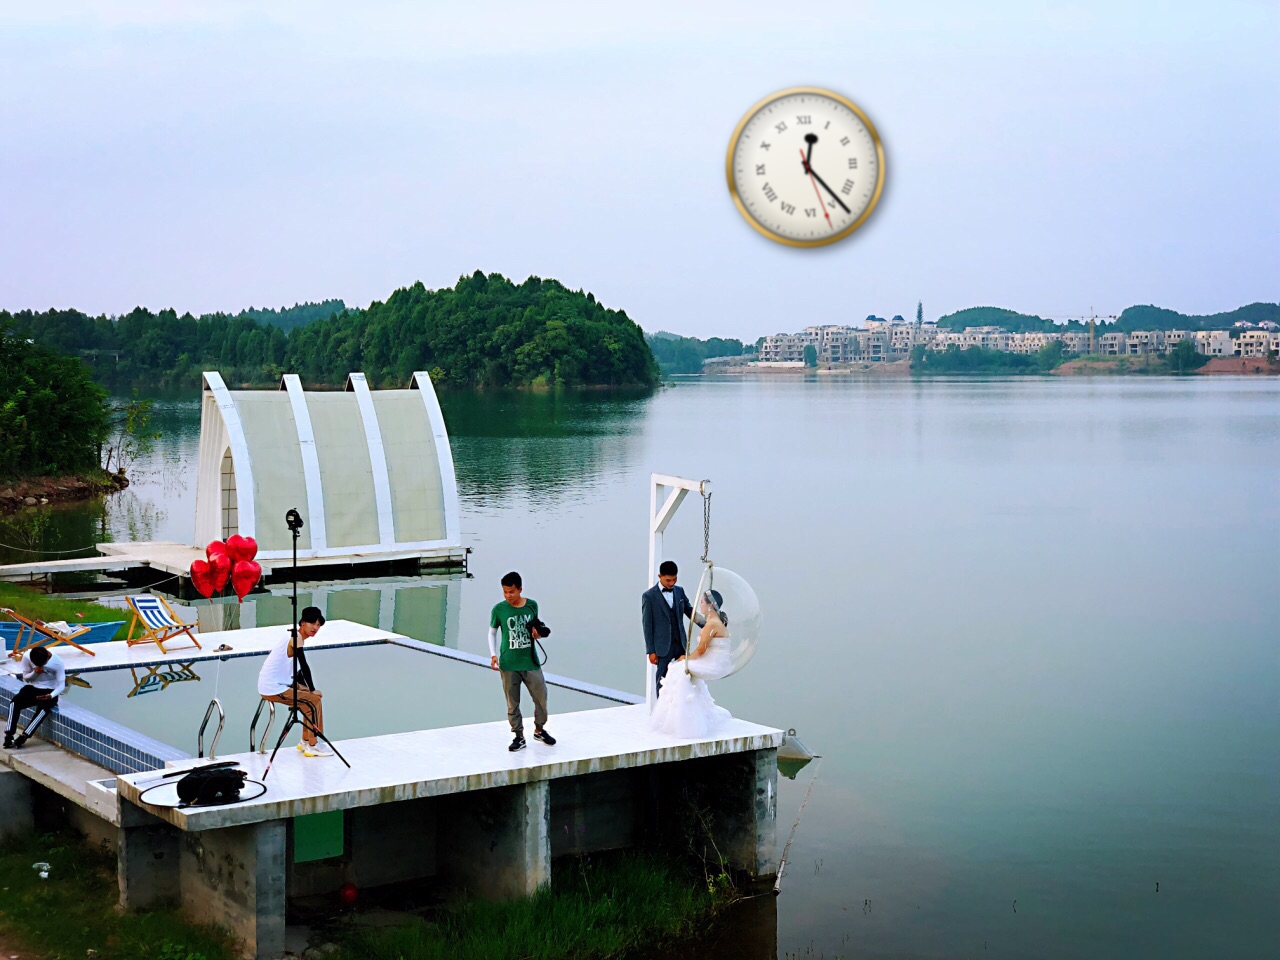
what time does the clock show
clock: 12:23:27
